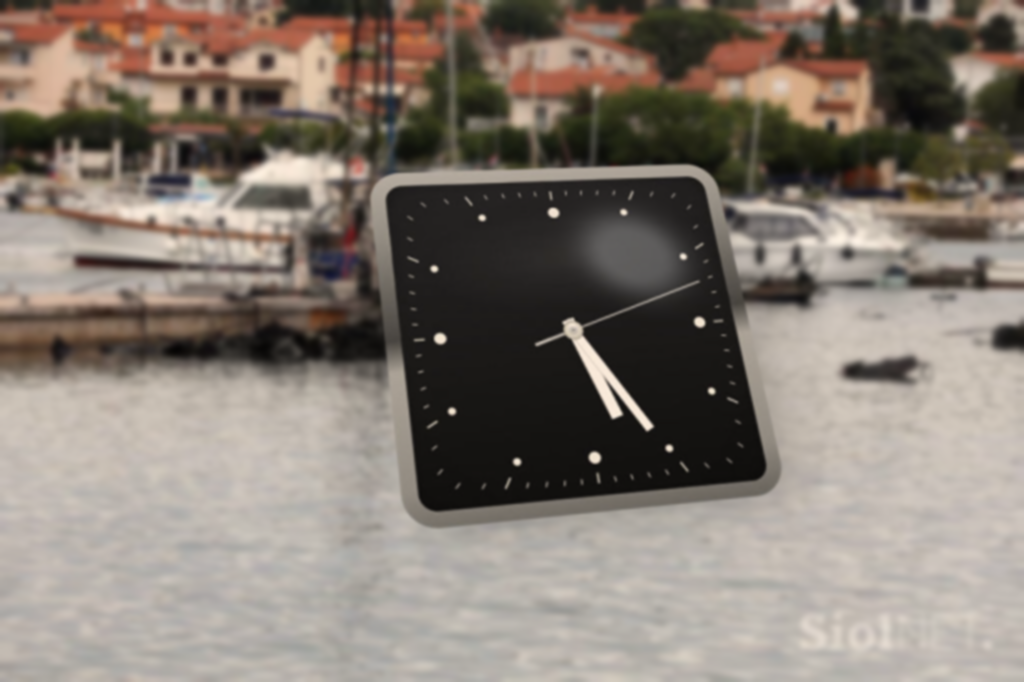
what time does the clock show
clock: 5:25:12
